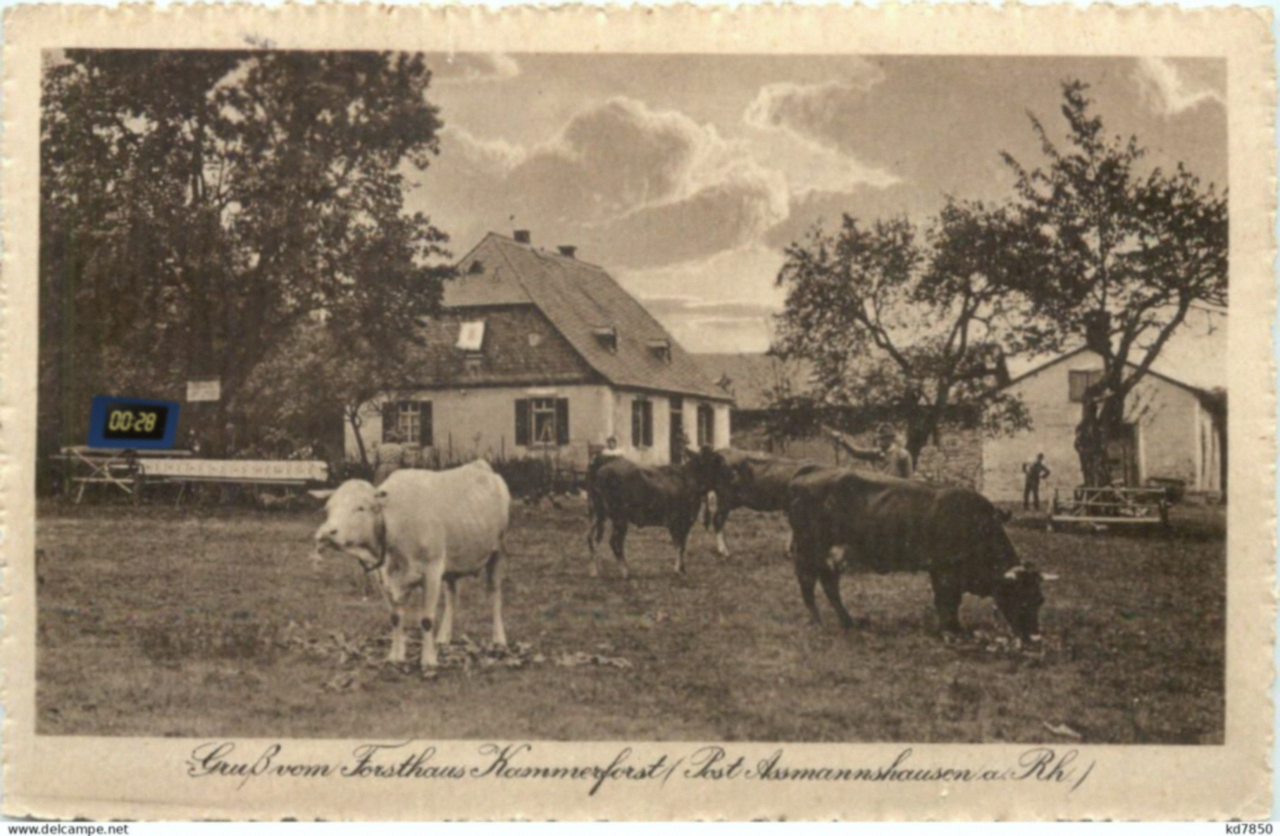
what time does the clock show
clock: 0:28
